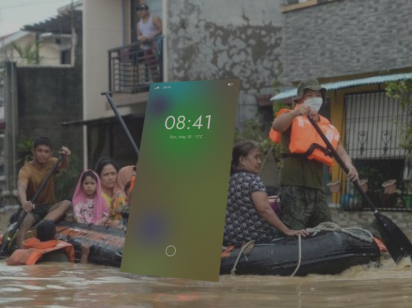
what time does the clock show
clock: 8:41
